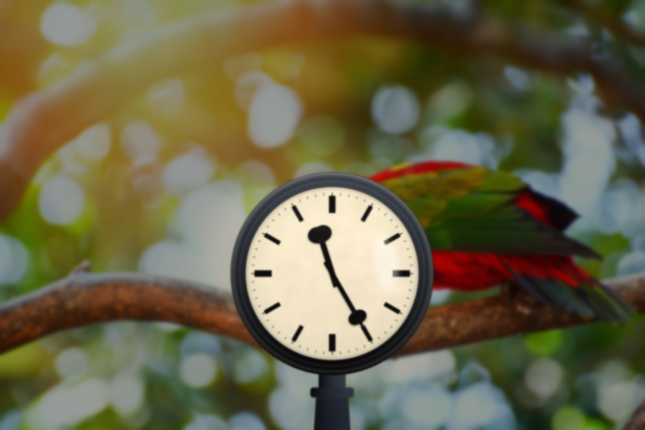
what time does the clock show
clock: 11:25
